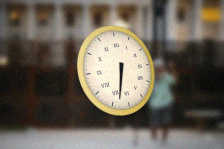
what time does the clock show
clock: 6:33
